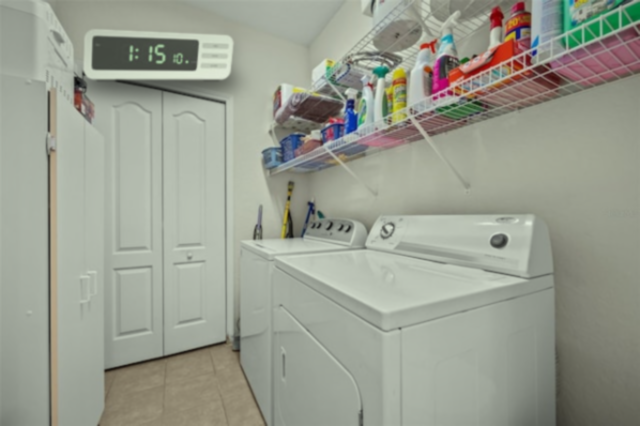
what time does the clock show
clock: 1:15:10
